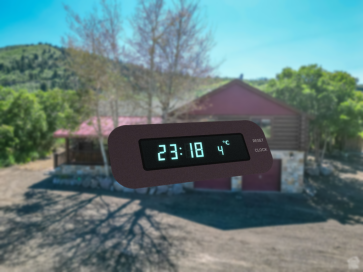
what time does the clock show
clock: 23:18
